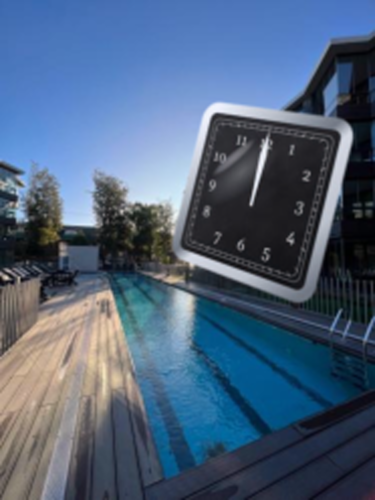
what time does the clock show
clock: 12:00
